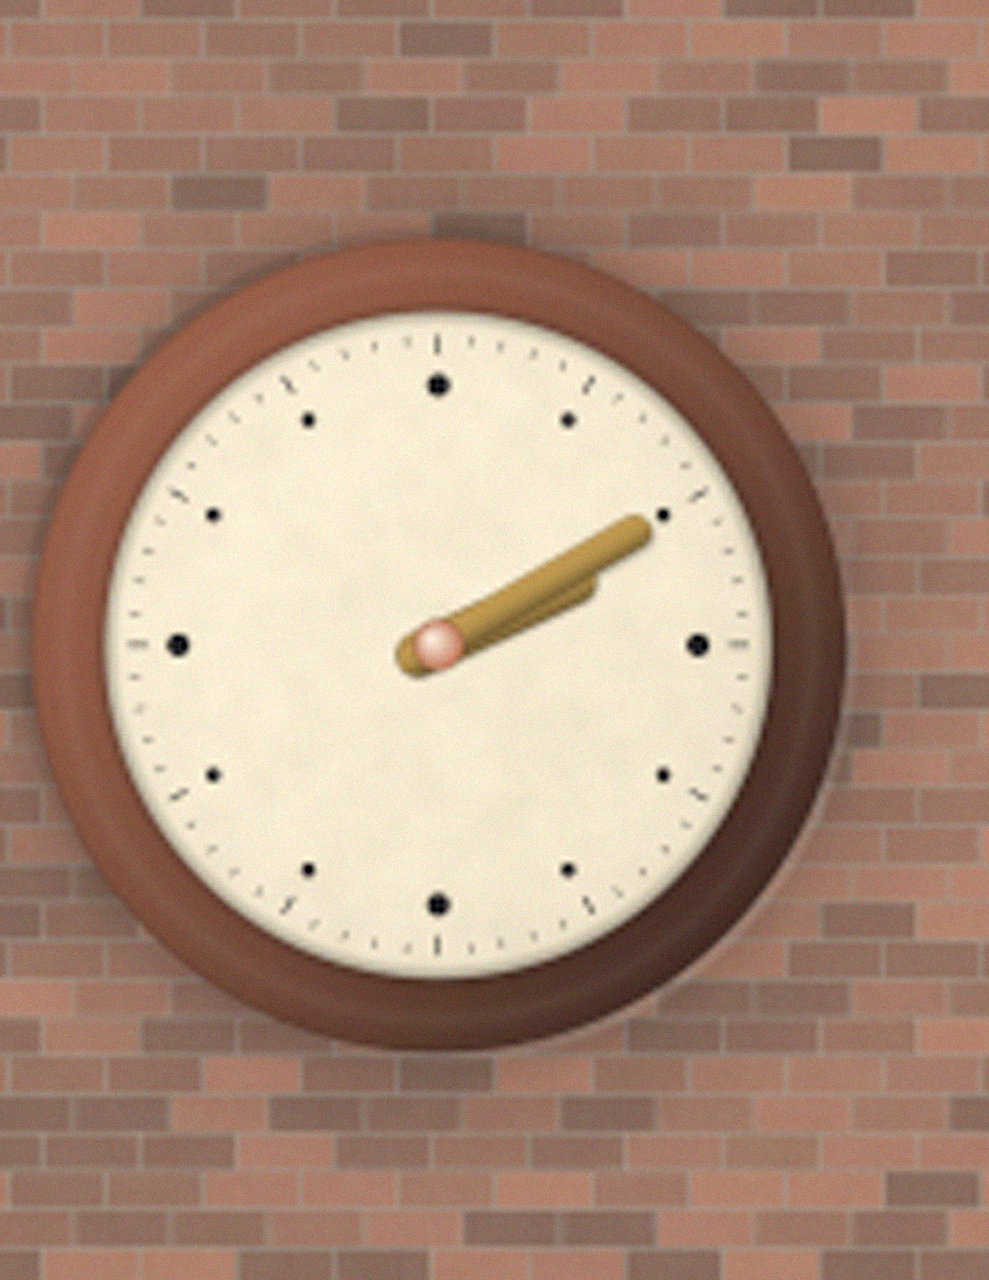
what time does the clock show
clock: 2:10
